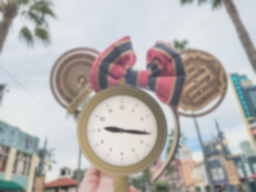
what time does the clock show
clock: 9:16
